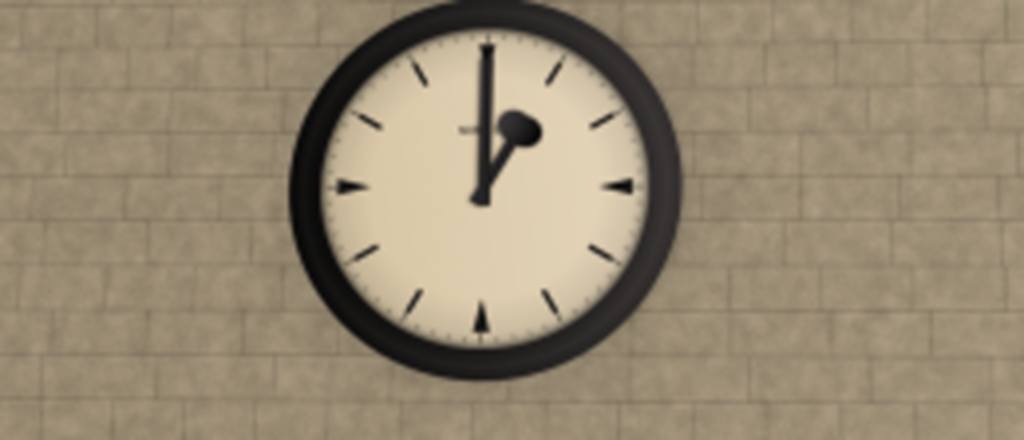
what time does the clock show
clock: 1:00
